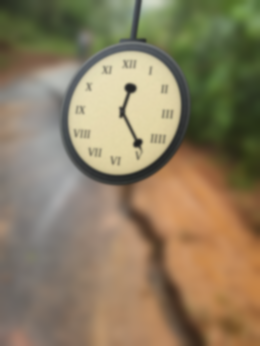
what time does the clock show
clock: 12:24
